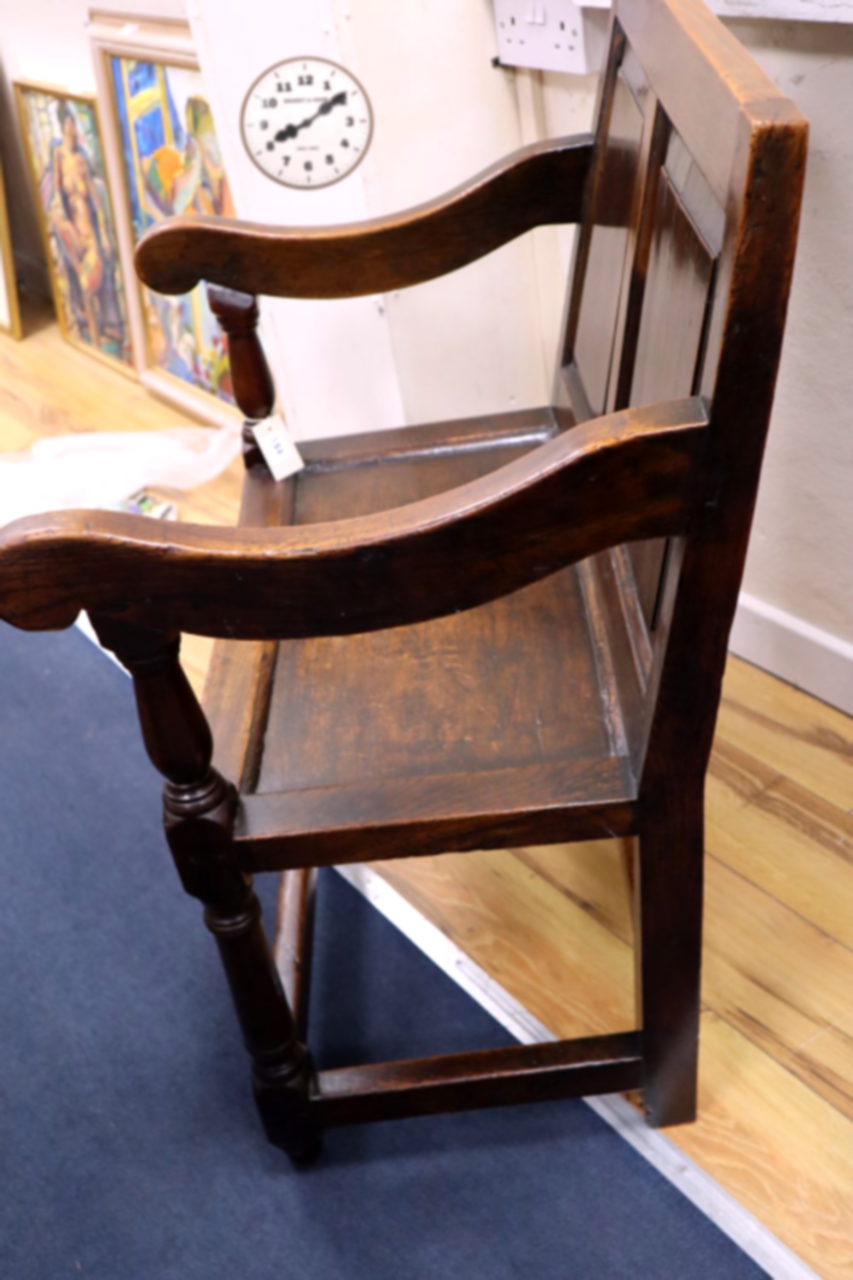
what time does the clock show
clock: 8:09
